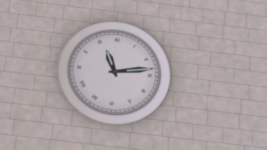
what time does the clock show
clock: 11:13
